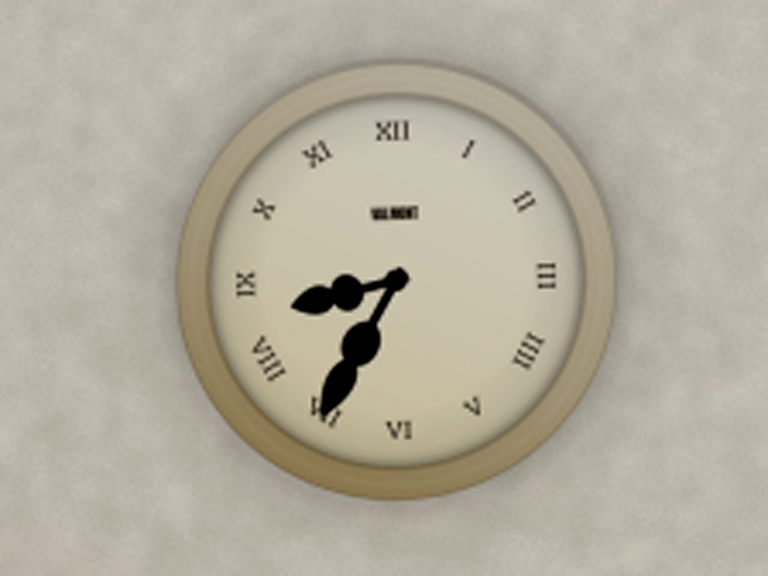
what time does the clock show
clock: 8:35
